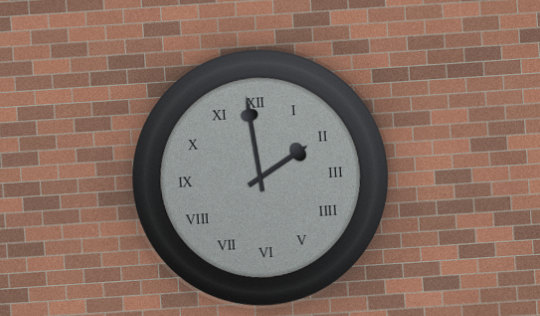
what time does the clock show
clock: 1:59
